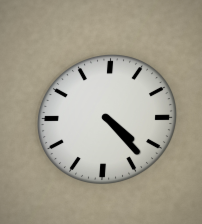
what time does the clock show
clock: 4:23
